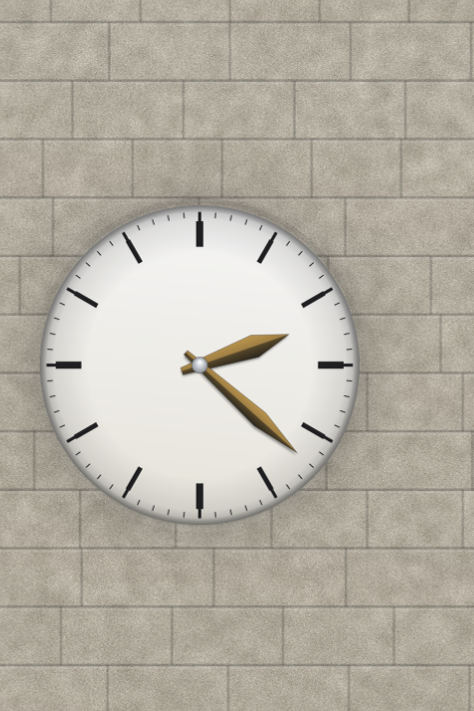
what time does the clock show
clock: 2:22
